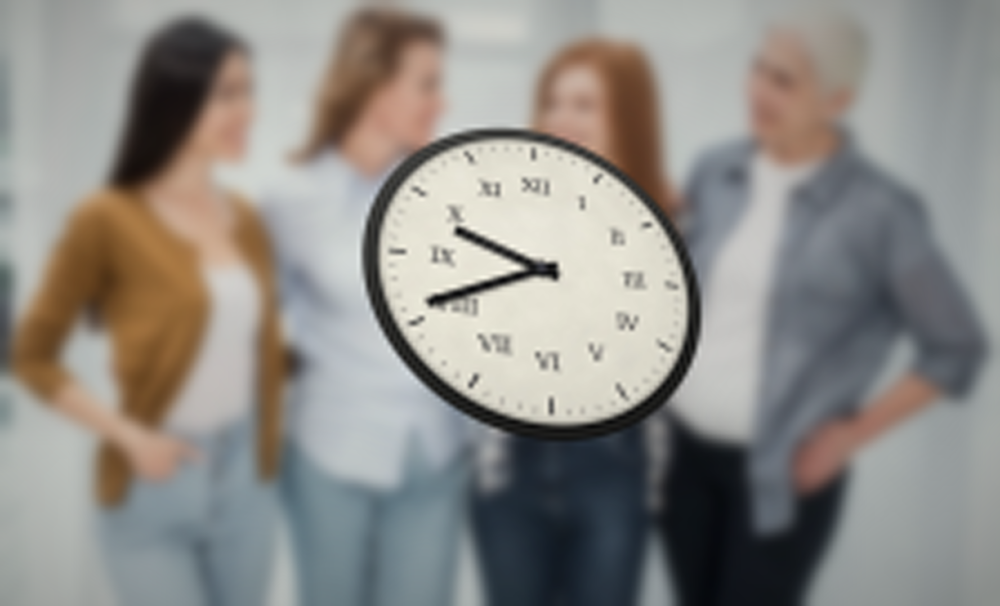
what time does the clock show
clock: 9:41
